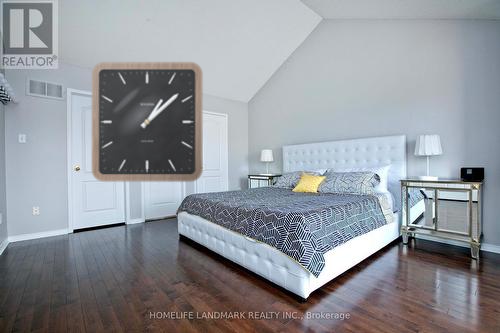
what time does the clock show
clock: 1:08
